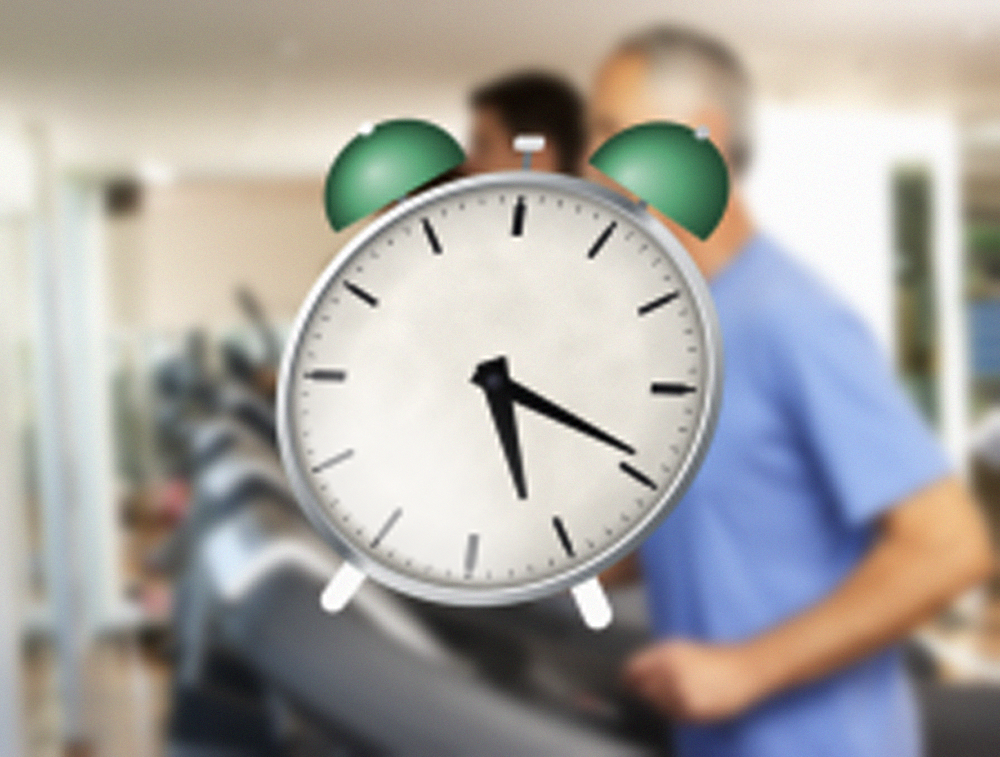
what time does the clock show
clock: 5:19
